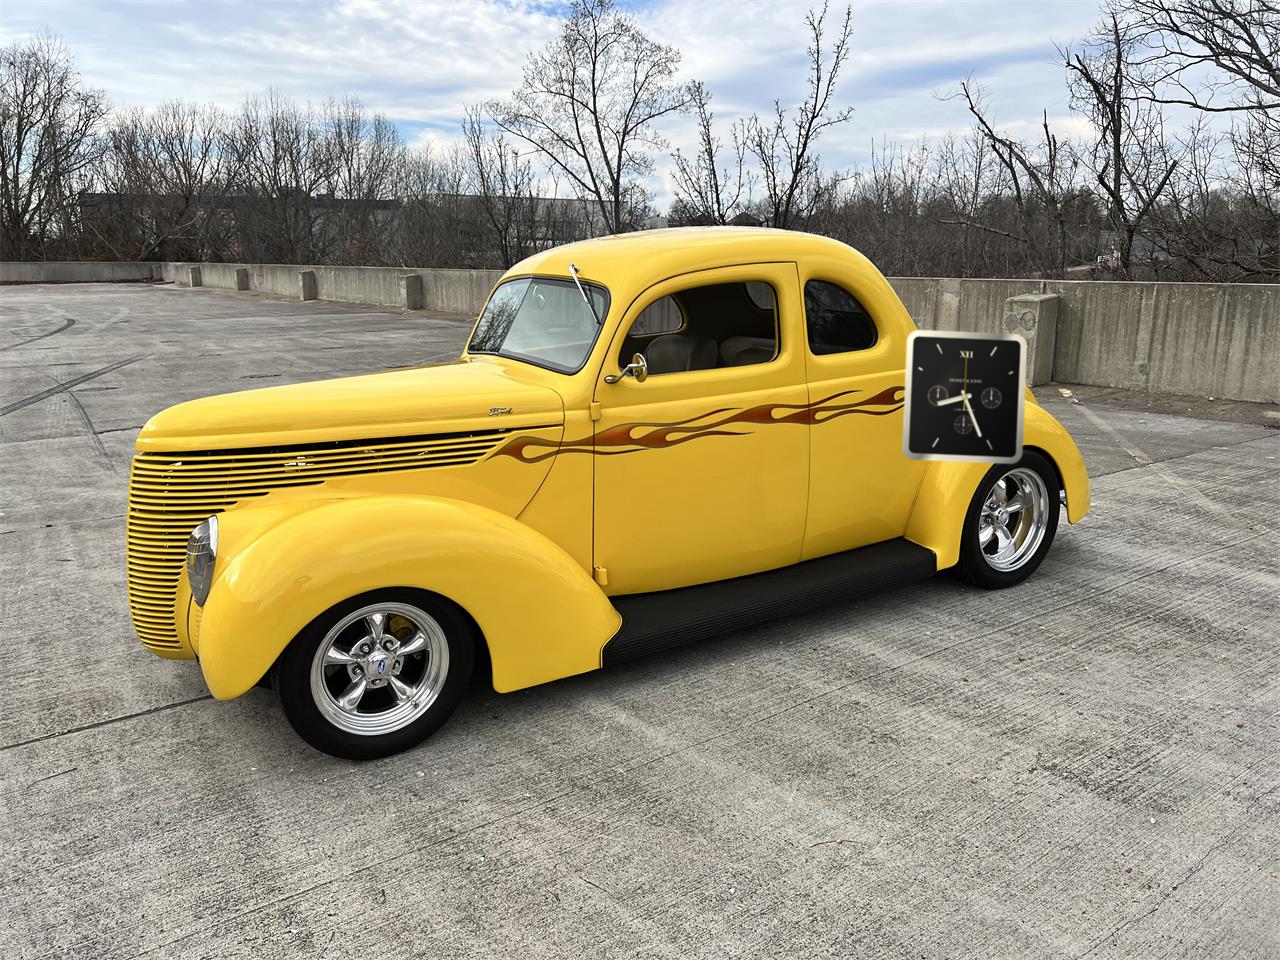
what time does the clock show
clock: 8:26
